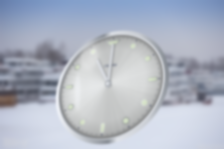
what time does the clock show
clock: 11:00
